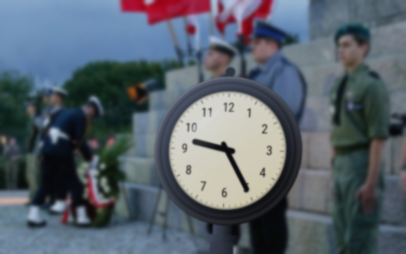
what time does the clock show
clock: 9:25
